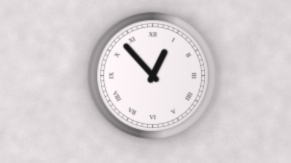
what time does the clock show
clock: 12:53
